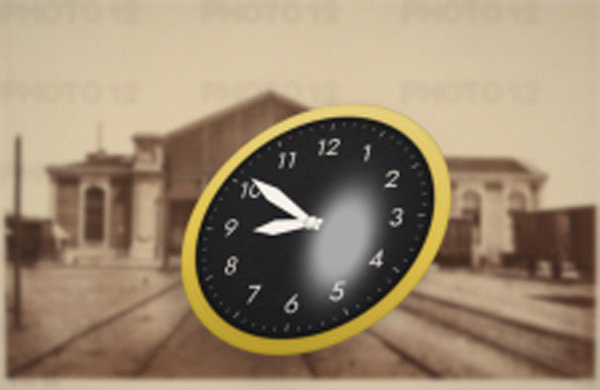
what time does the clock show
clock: 8:51
